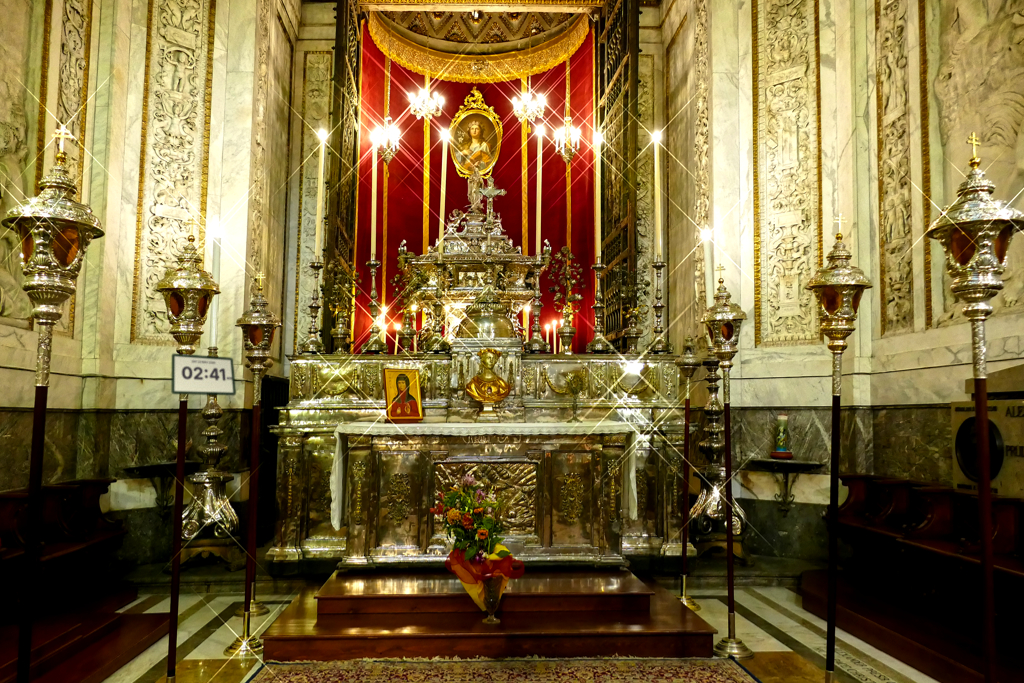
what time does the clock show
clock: 2:41
